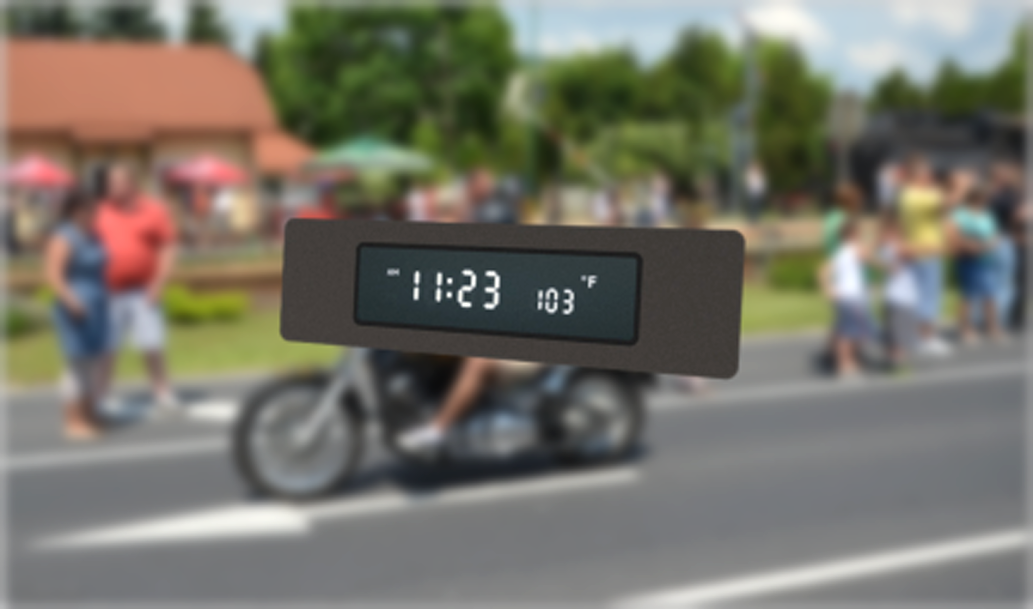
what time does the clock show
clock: 11:23
